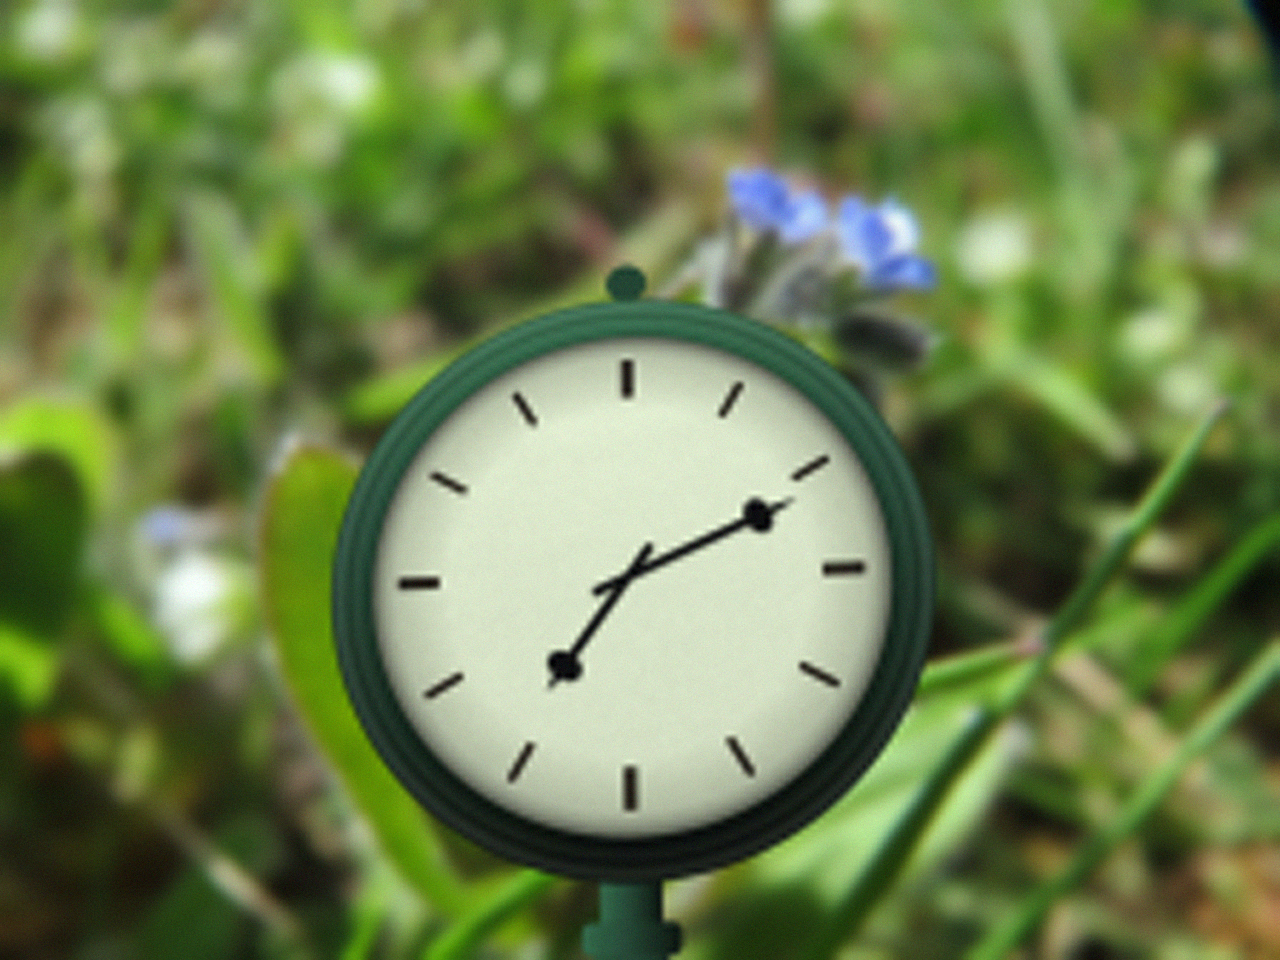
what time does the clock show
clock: 7:11
